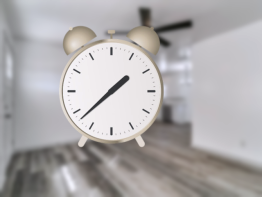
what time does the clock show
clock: 1:38
